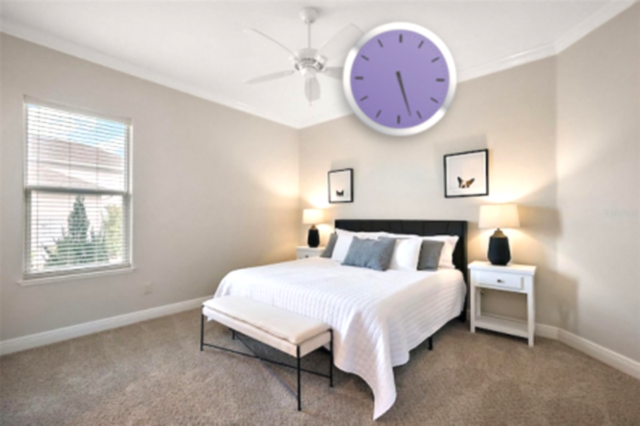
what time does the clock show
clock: 5:27
